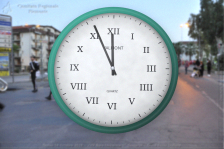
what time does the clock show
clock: 11:56
